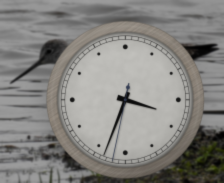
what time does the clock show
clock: 3:33:32
